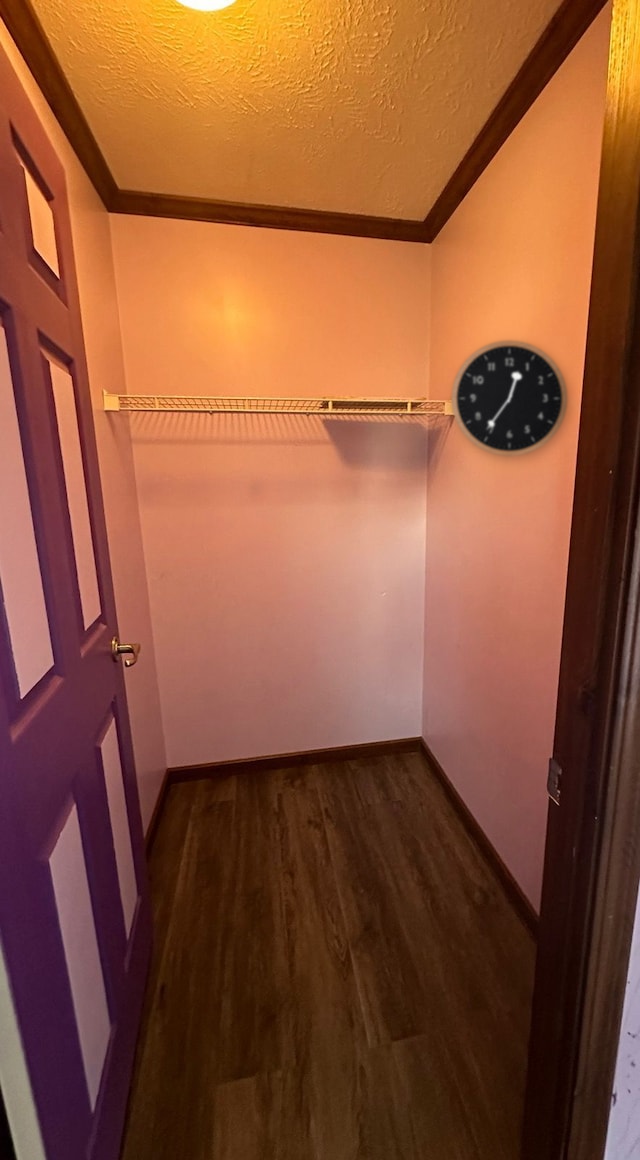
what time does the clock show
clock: 12:36
